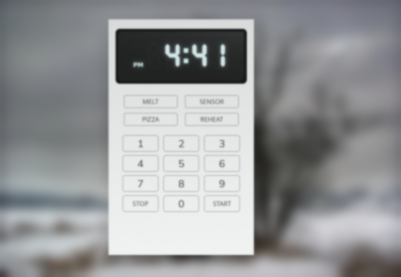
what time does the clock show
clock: 4:41
